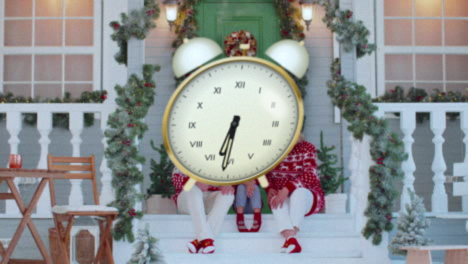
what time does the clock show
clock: 6:31
